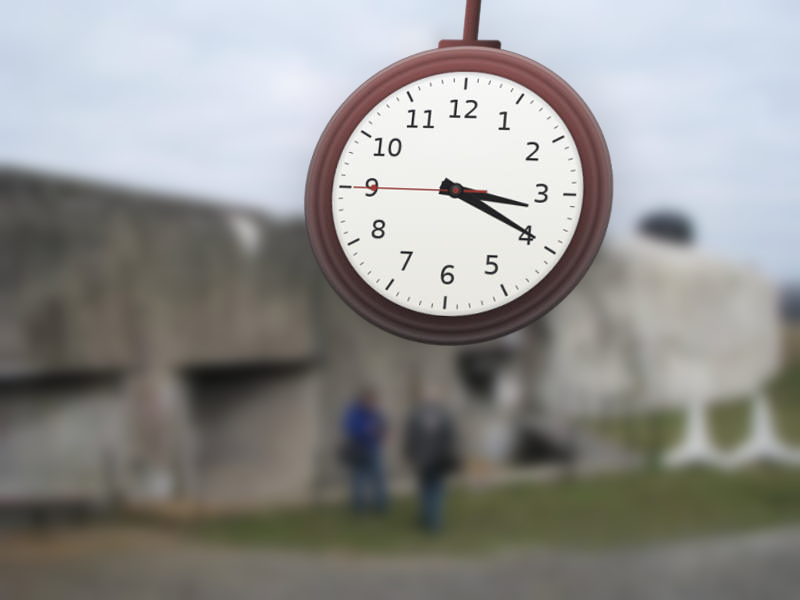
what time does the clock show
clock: 3:19:45
